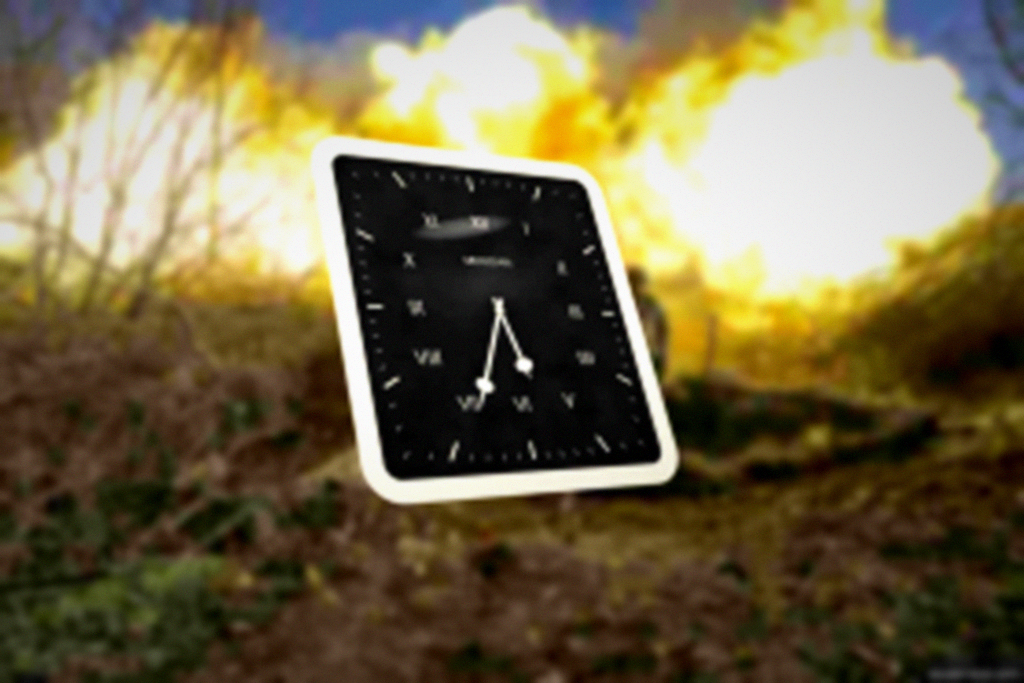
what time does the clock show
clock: 5:34
